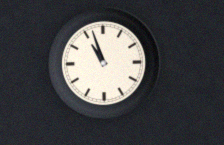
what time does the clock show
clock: 10:57
